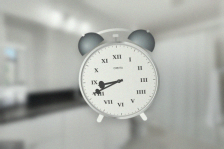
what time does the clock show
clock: 8:41
